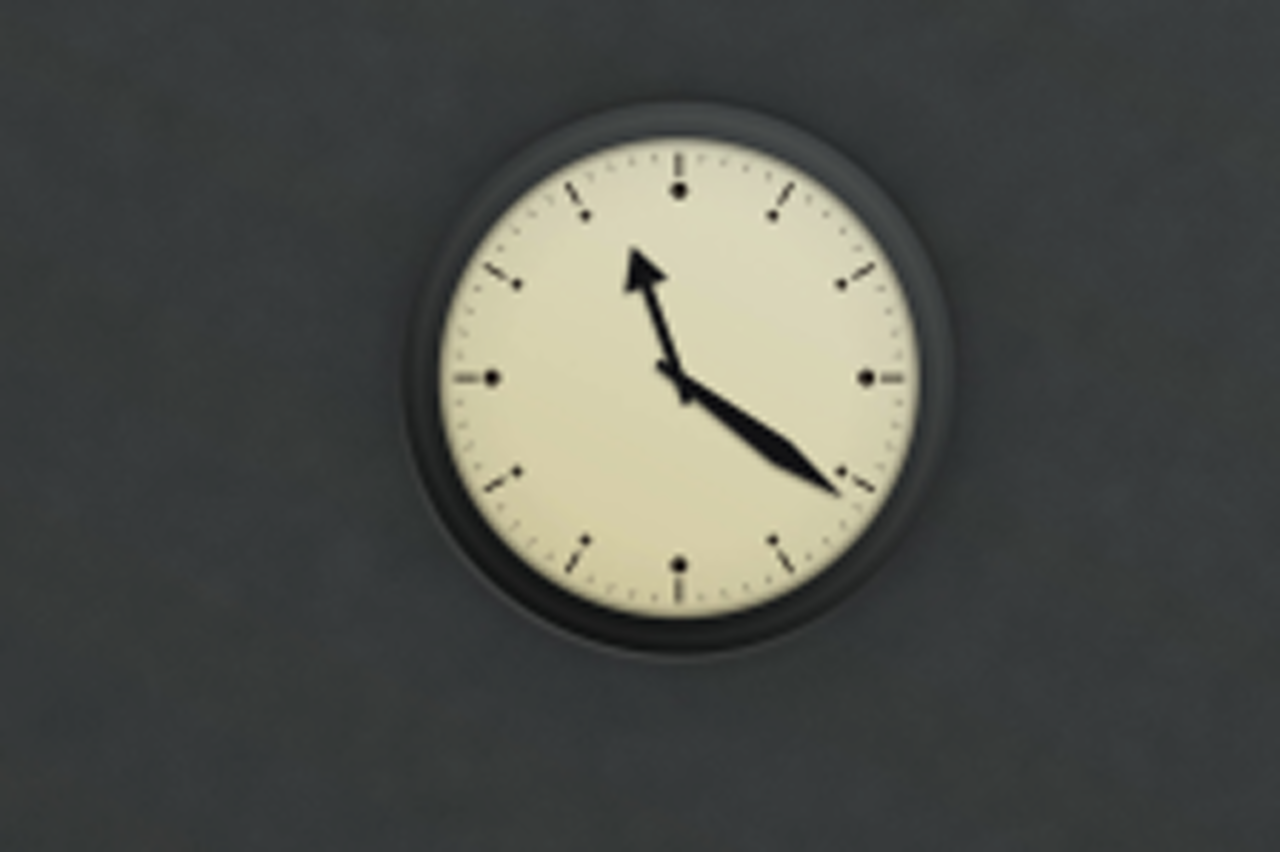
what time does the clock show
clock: 11:21
